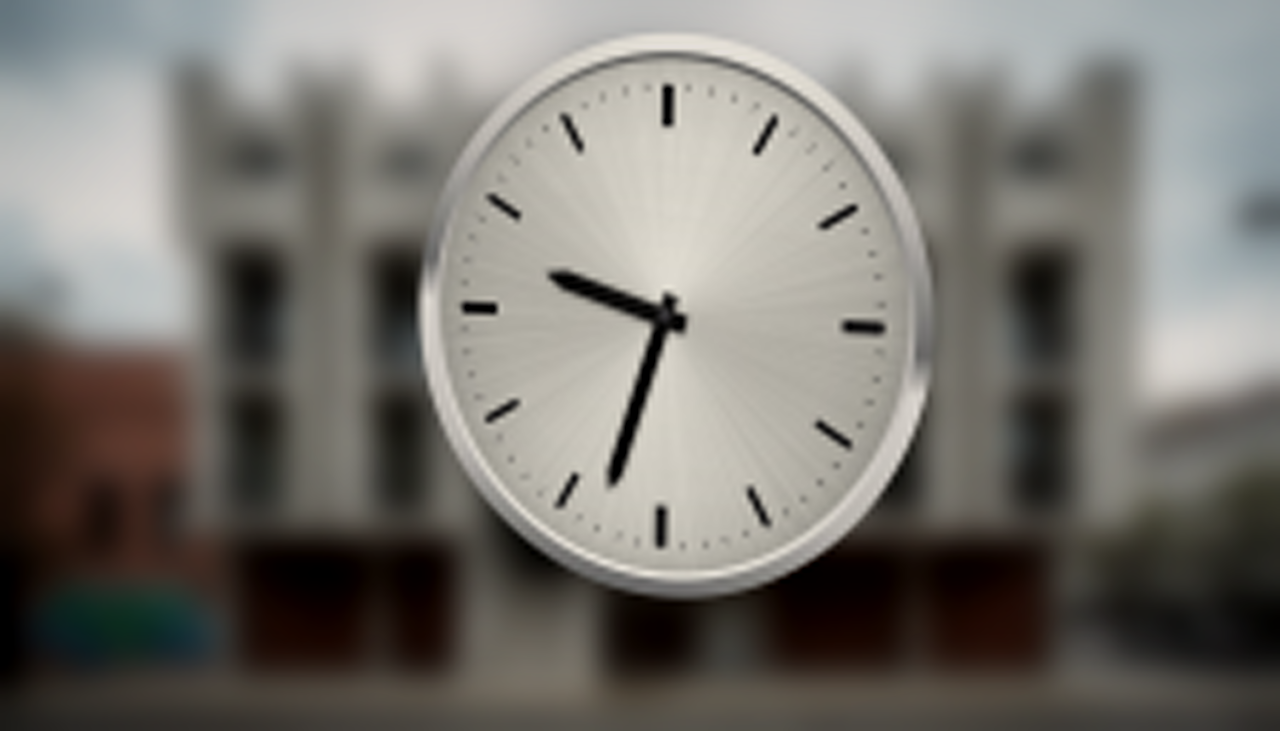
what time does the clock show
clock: 9:33
